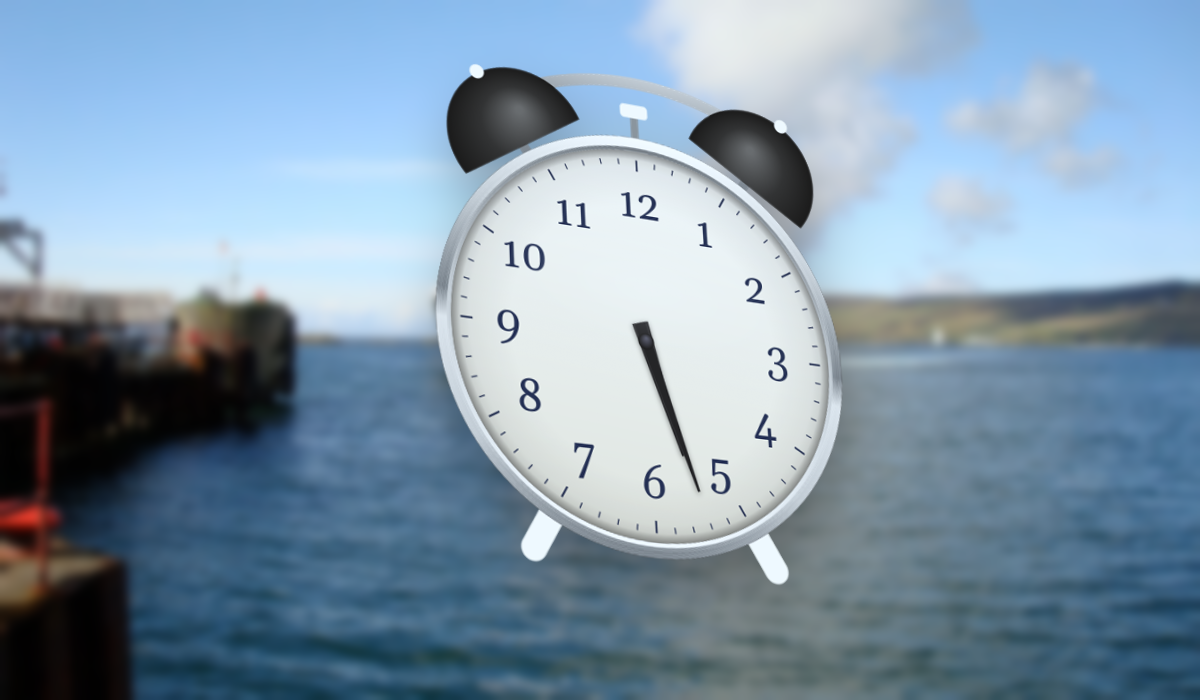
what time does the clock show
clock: 5:27
